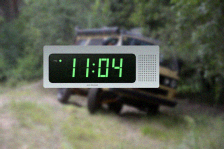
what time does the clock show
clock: 11:04
